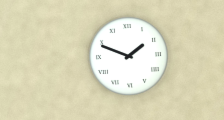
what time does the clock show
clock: 1:49
